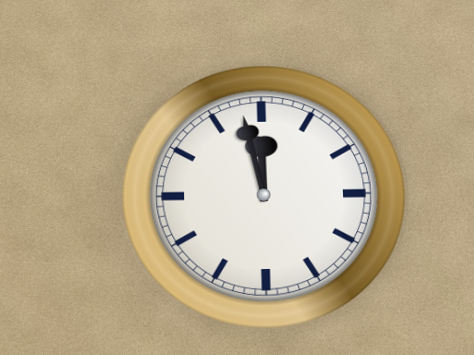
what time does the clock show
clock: 11:58
